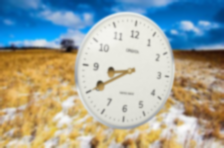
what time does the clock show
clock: 8:40
